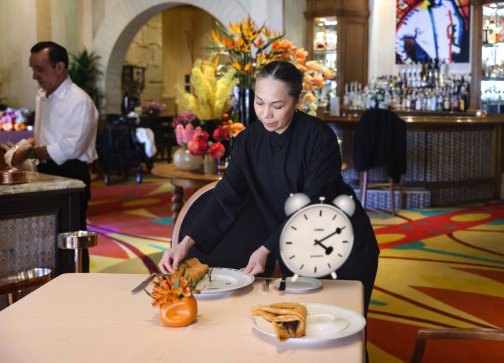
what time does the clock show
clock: 4:10
